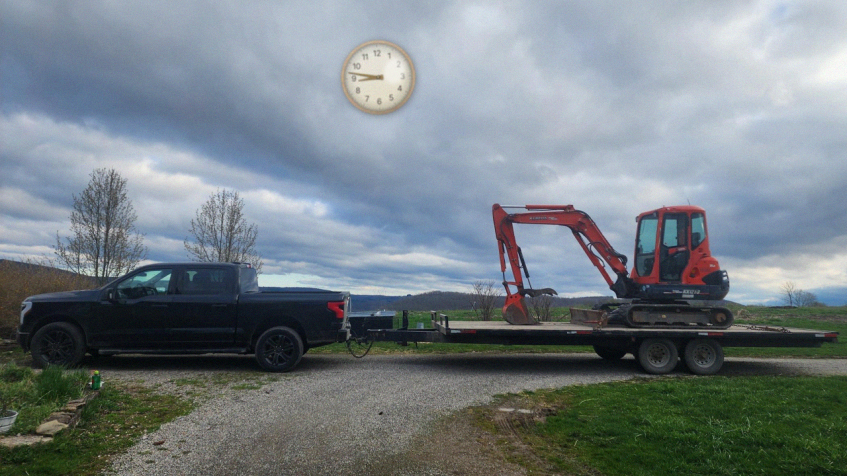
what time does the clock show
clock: 8:47
